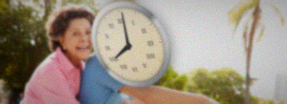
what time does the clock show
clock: 8:01
